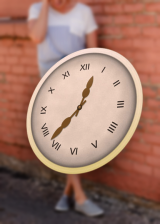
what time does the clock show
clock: 12:37
